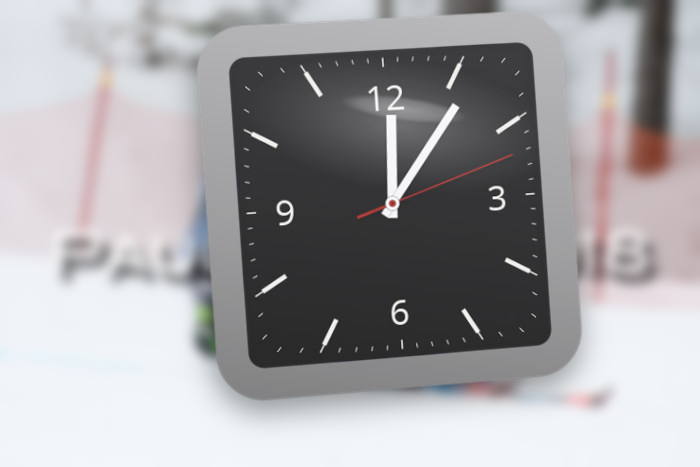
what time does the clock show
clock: 12:06:12
